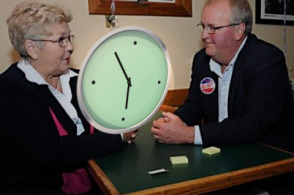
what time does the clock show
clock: 5:54
